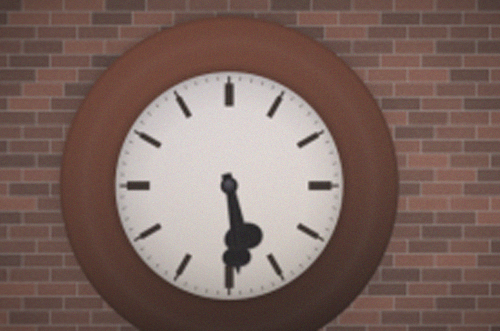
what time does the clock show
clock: 5:29
